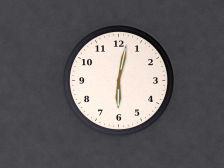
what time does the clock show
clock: 6:02
